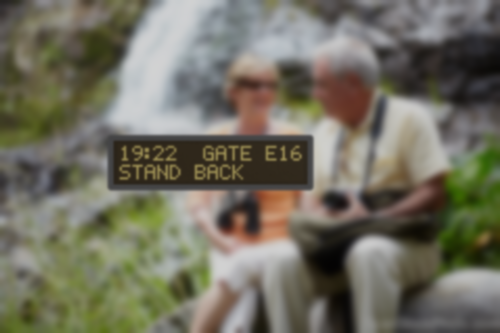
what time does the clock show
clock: 19:22
